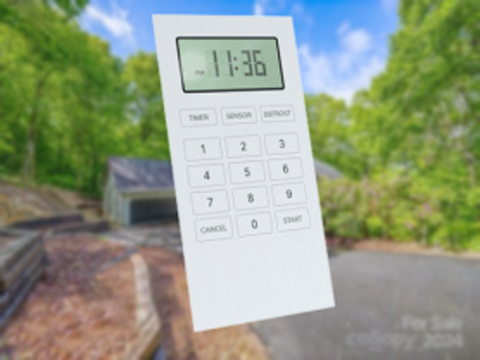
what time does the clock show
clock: 11:36
